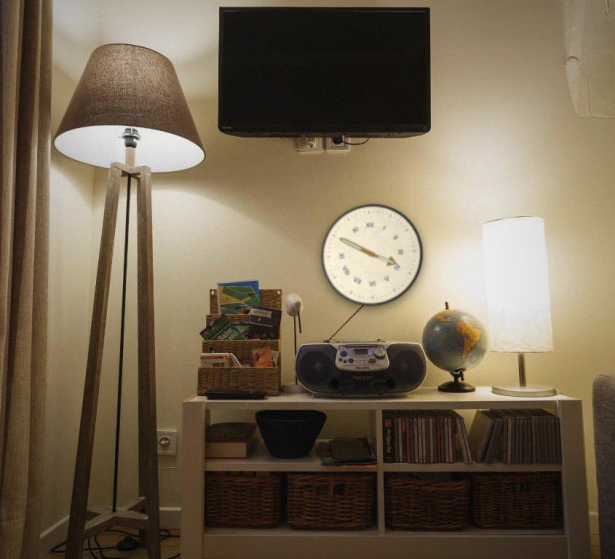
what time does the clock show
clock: 3:50
